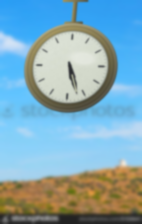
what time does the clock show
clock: 5:27
